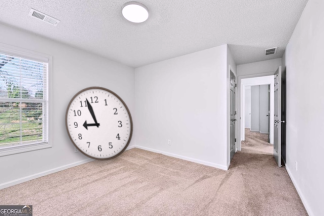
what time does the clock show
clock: 8:57
